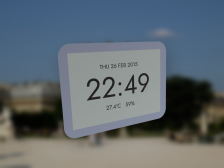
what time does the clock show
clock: 22:49
